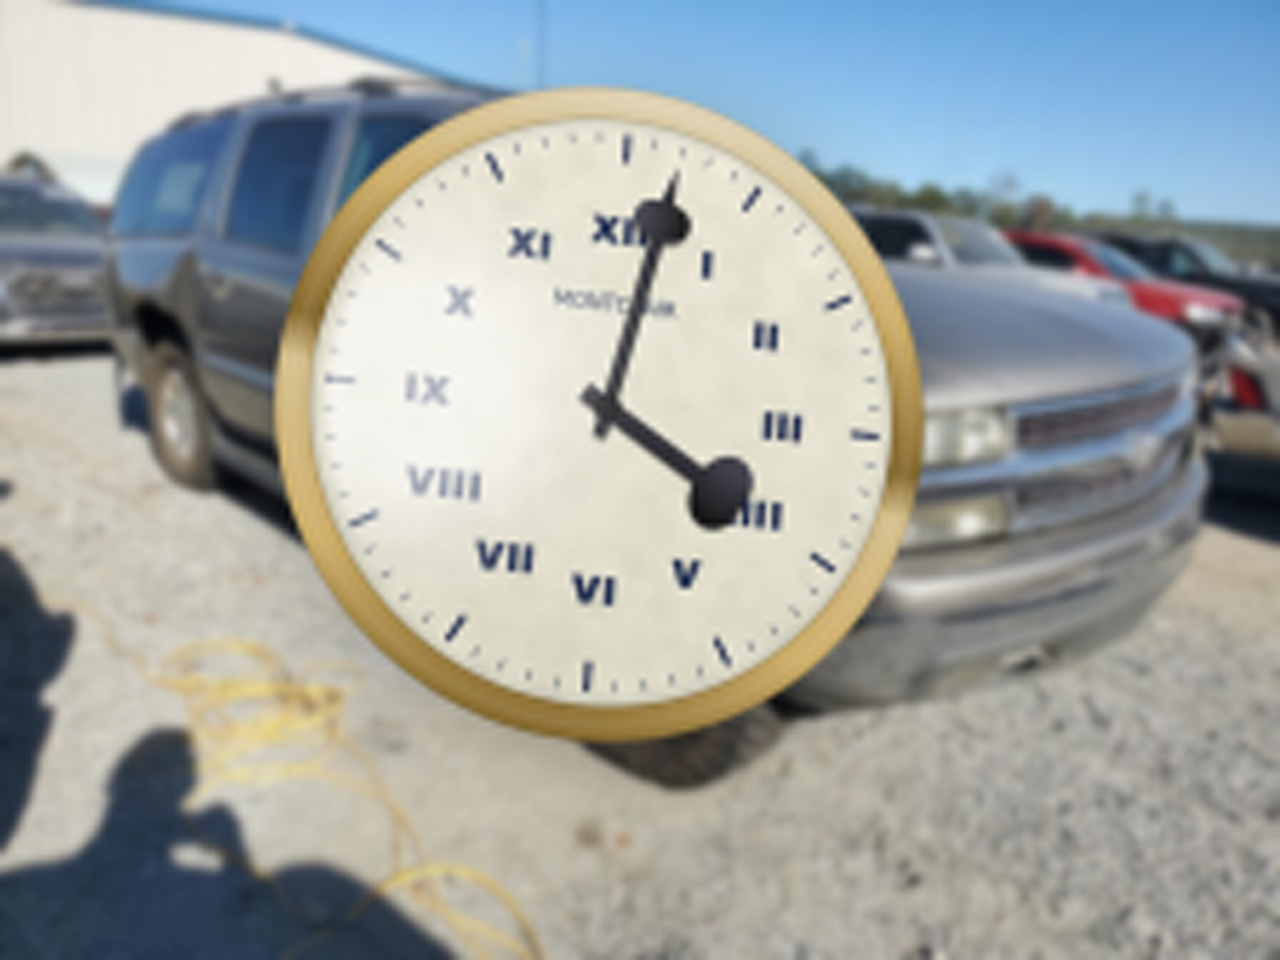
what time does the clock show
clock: 4:02
